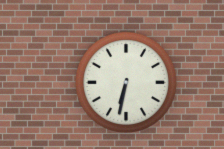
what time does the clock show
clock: 6:32
